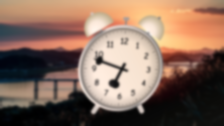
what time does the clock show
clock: 6:48
